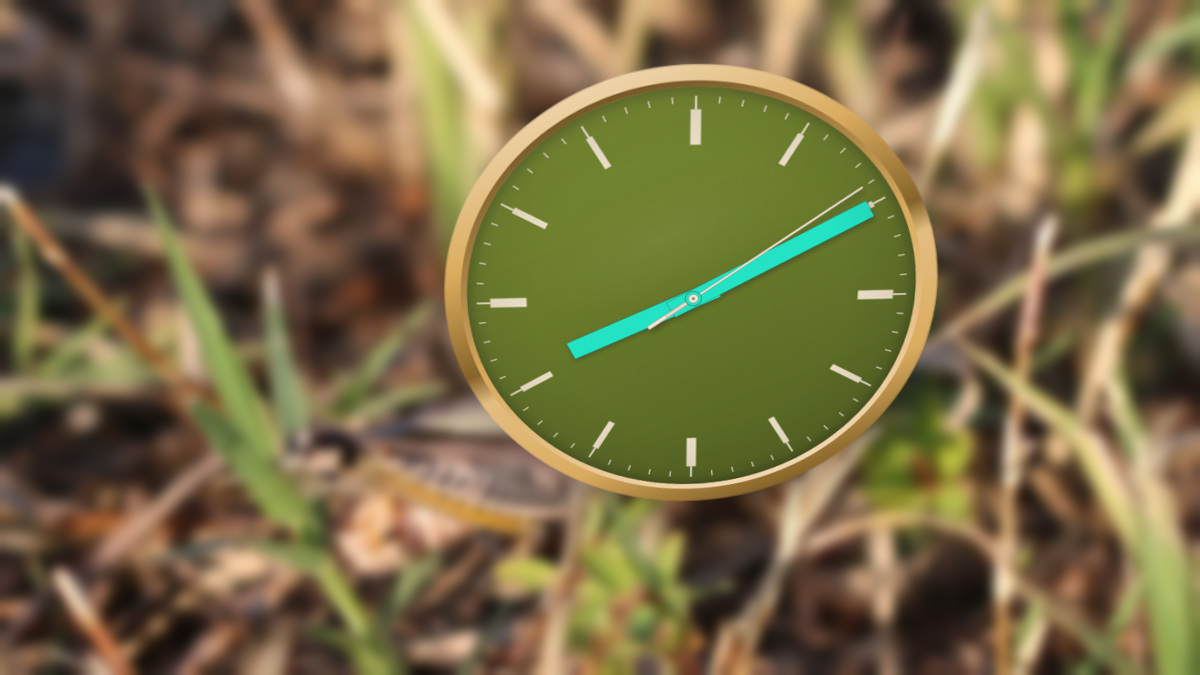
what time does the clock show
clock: 8:10:09
